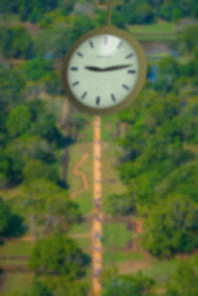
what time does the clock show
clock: 9:13
